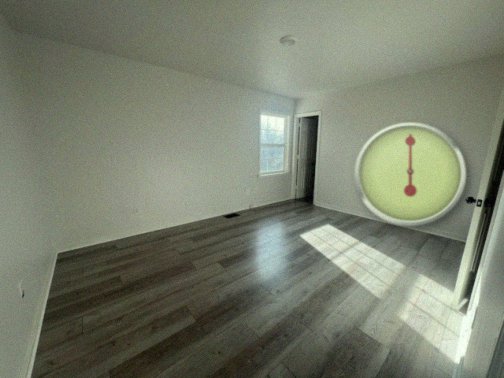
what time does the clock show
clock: 6:00
